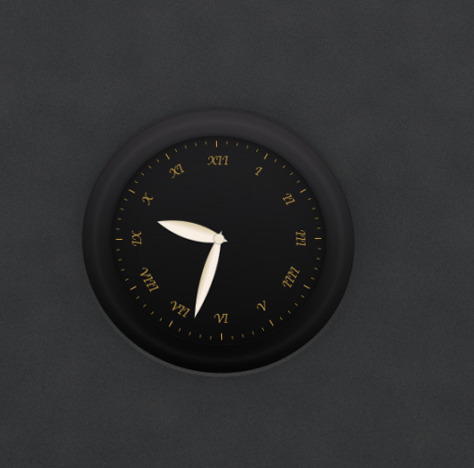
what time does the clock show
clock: 9:33
